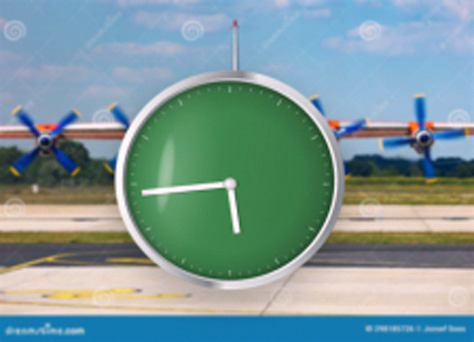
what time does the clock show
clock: 5:44
